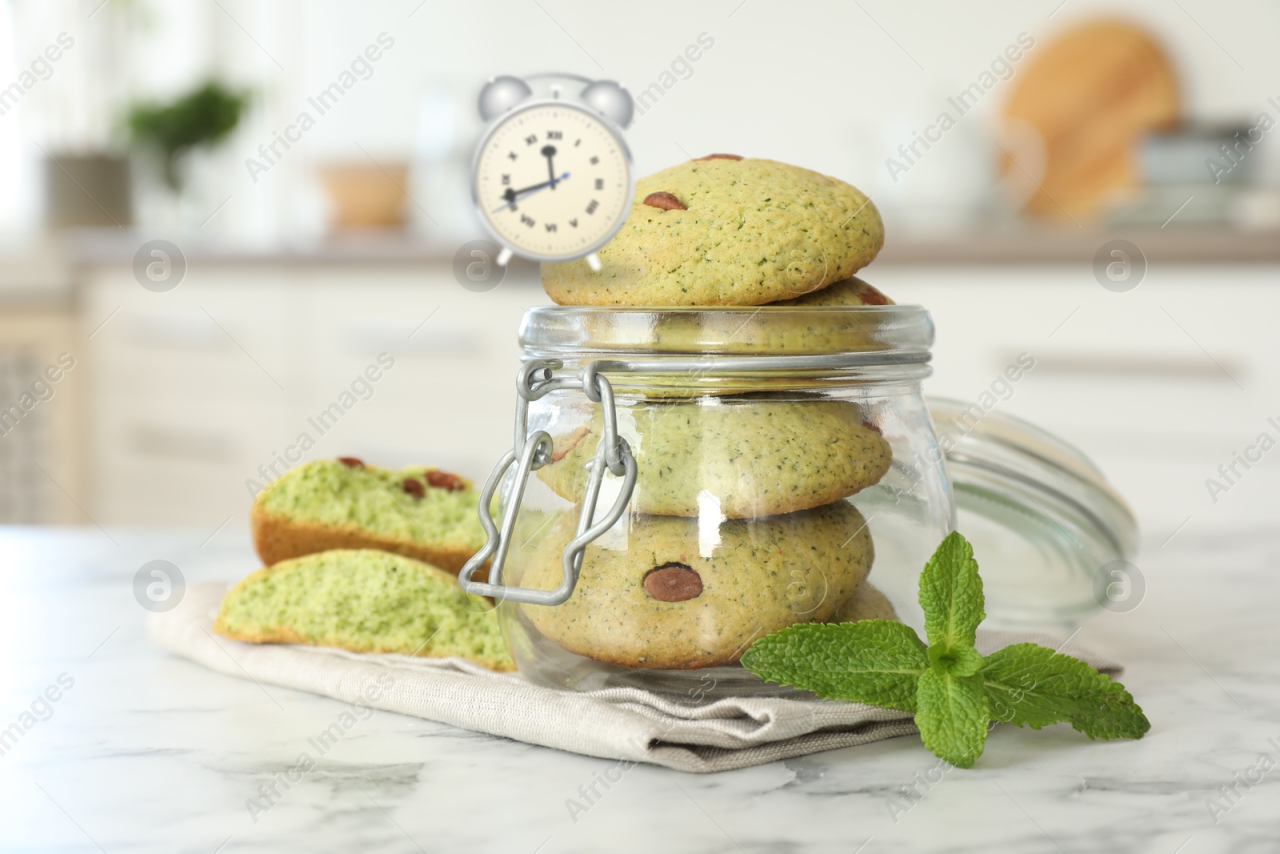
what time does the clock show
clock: 11:41:40
